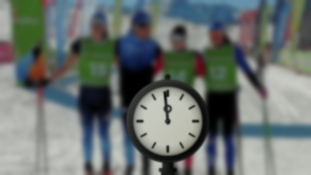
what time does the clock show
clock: 11:59
